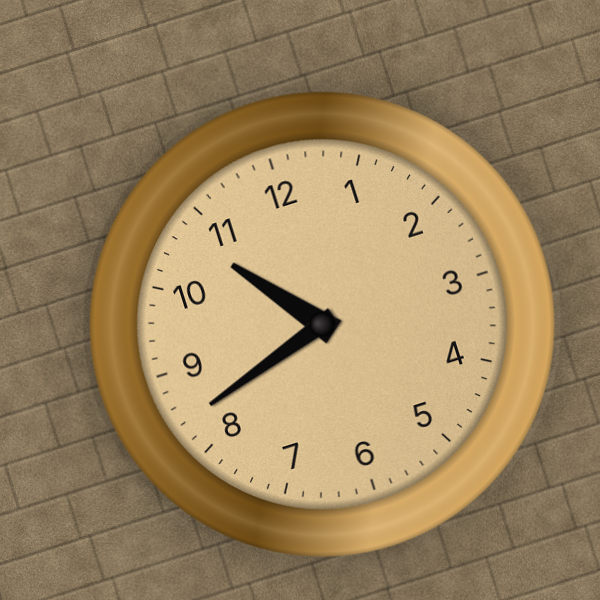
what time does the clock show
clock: 10:42
